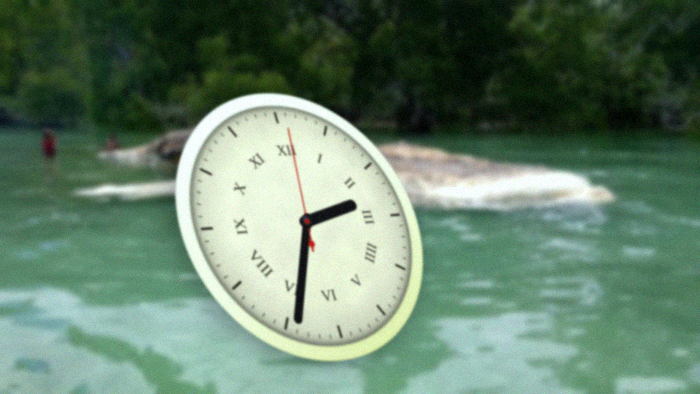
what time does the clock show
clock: 2:34:01
